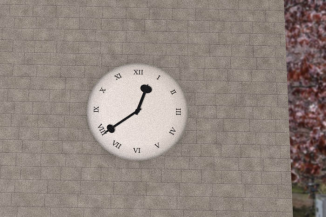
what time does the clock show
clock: 12:39
